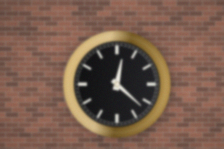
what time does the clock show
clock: 12:22
